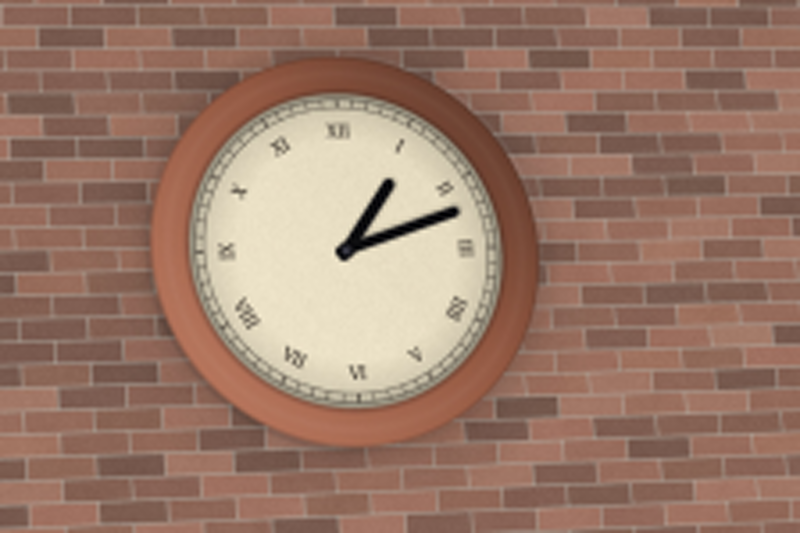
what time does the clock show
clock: 1:12
